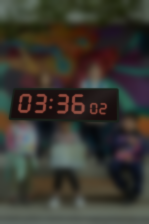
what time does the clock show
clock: 3:36:02
